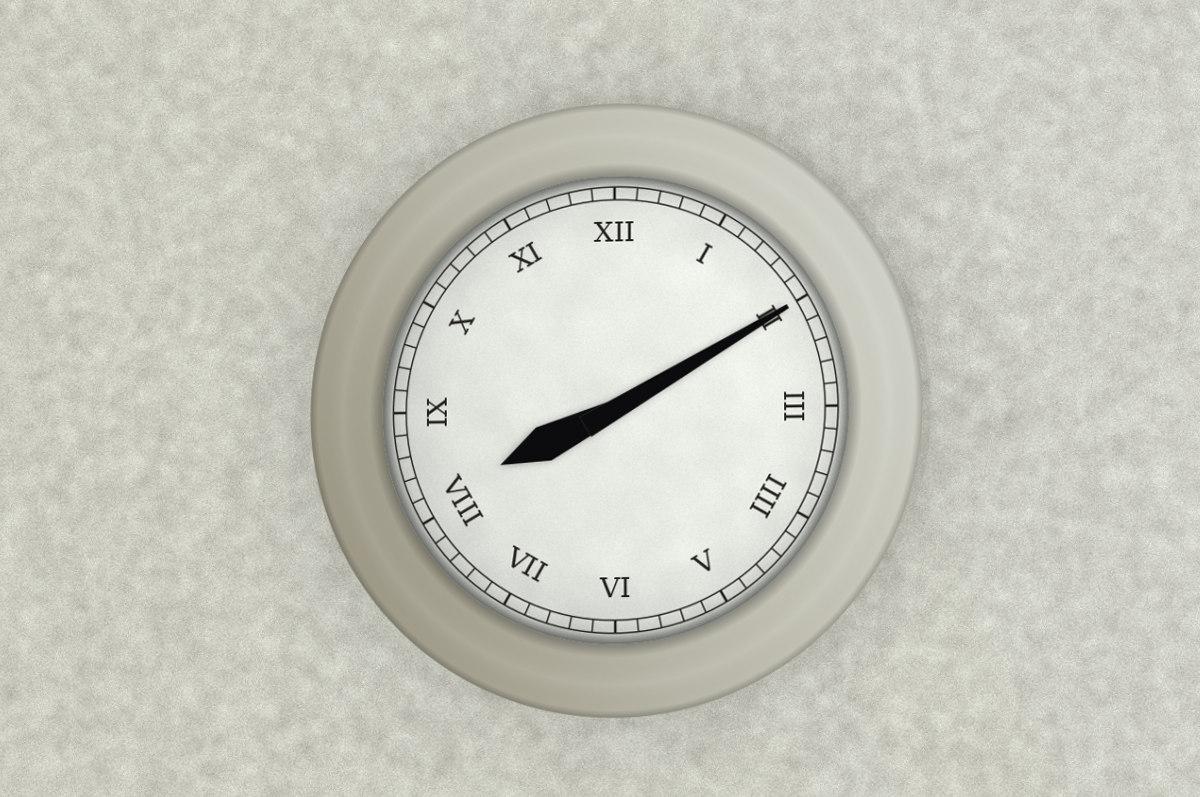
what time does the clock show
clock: 8:10
